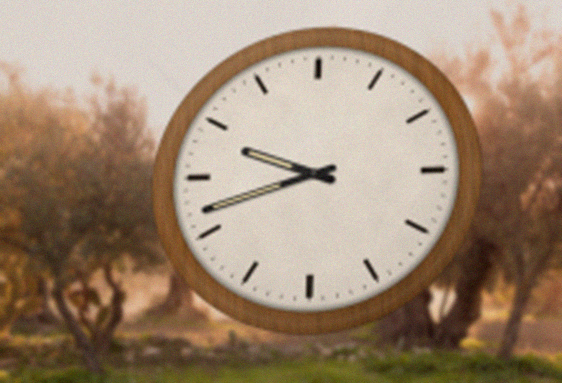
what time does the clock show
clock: 9:42
